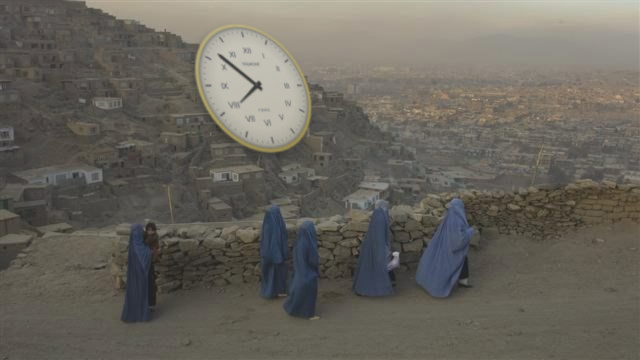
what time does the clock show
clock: 7:52
